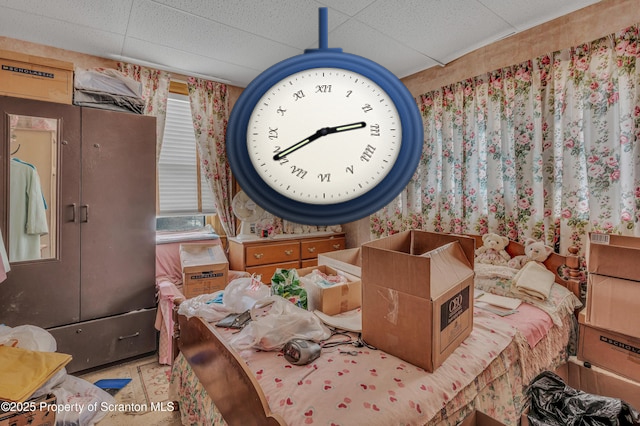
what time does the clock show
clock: 2:40
